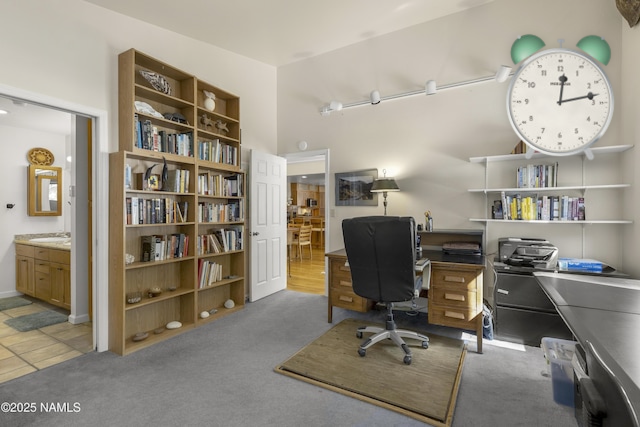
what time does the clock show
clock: 12:13
